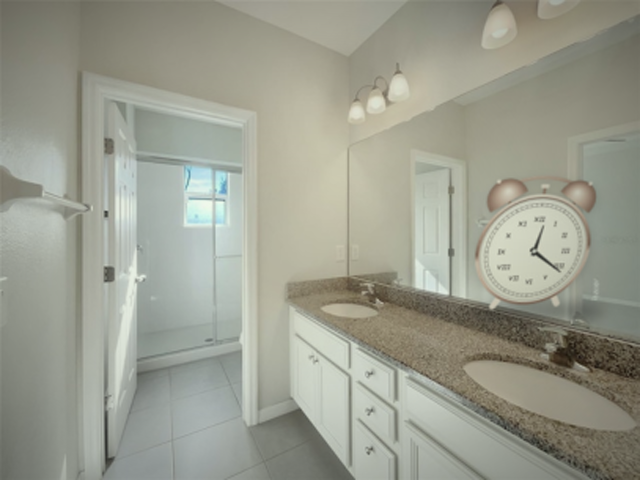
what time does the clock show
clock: 12:21
